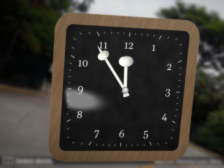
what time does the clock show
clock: 11:54
